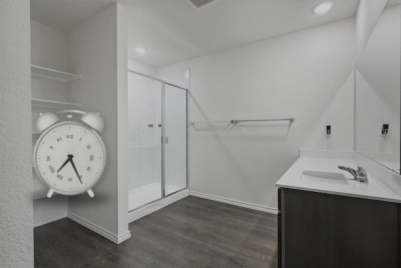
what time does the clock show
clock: 7:26
